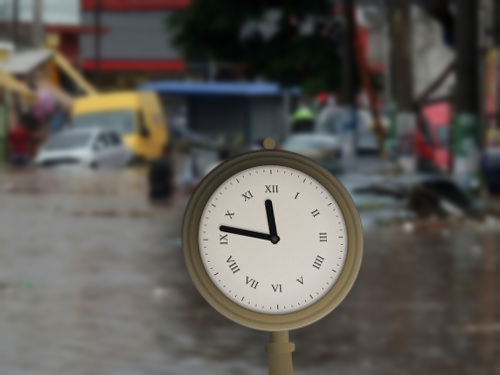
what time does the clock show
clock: 11:47
